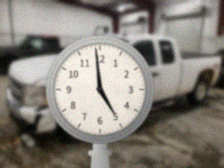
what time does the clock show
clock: 4:59
